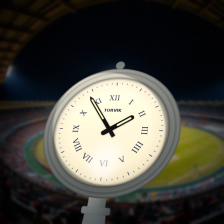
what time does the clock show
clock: 1:54
